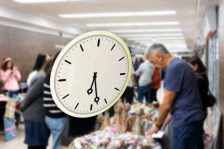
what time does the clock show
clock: 6:28
